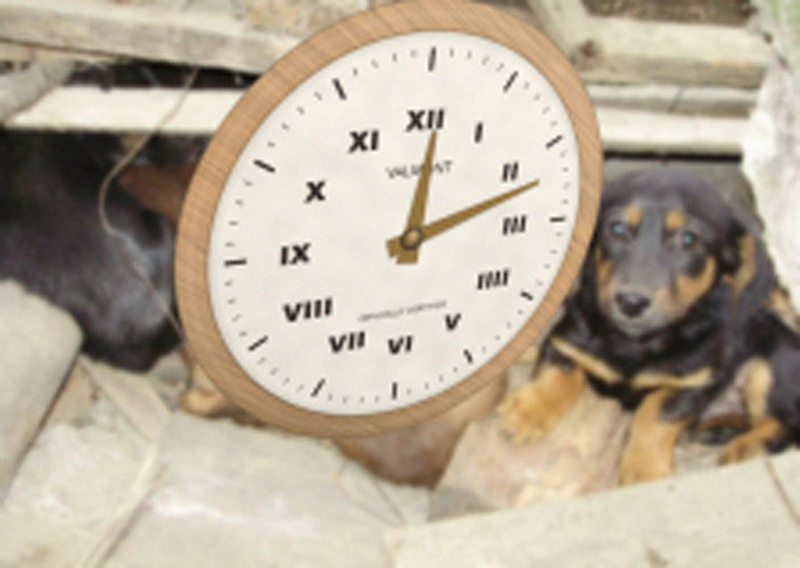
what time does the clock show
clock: 12:12
